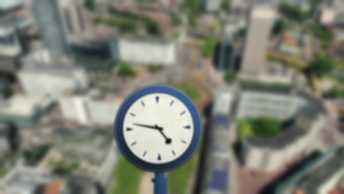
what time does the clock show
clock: 4:47
